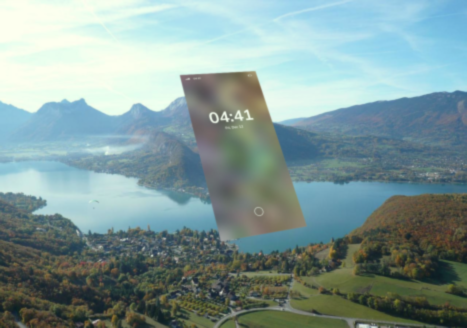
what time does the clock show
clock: 4:41
